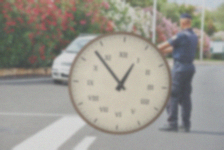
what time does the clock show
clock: 12:53
